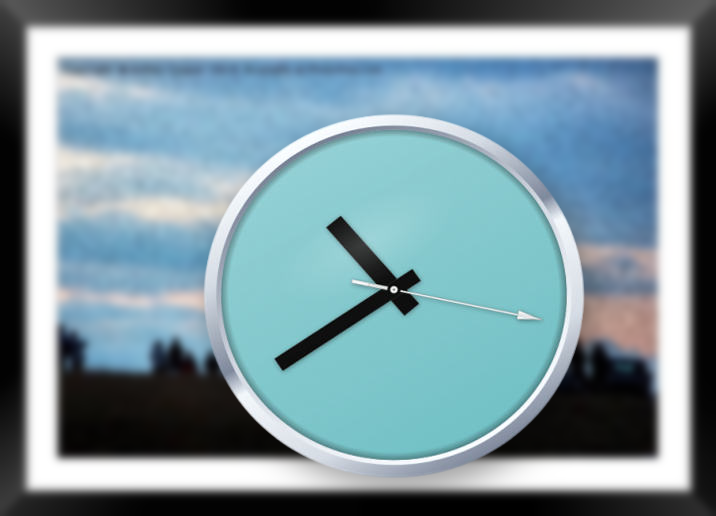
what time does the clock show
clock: 10:39:17
